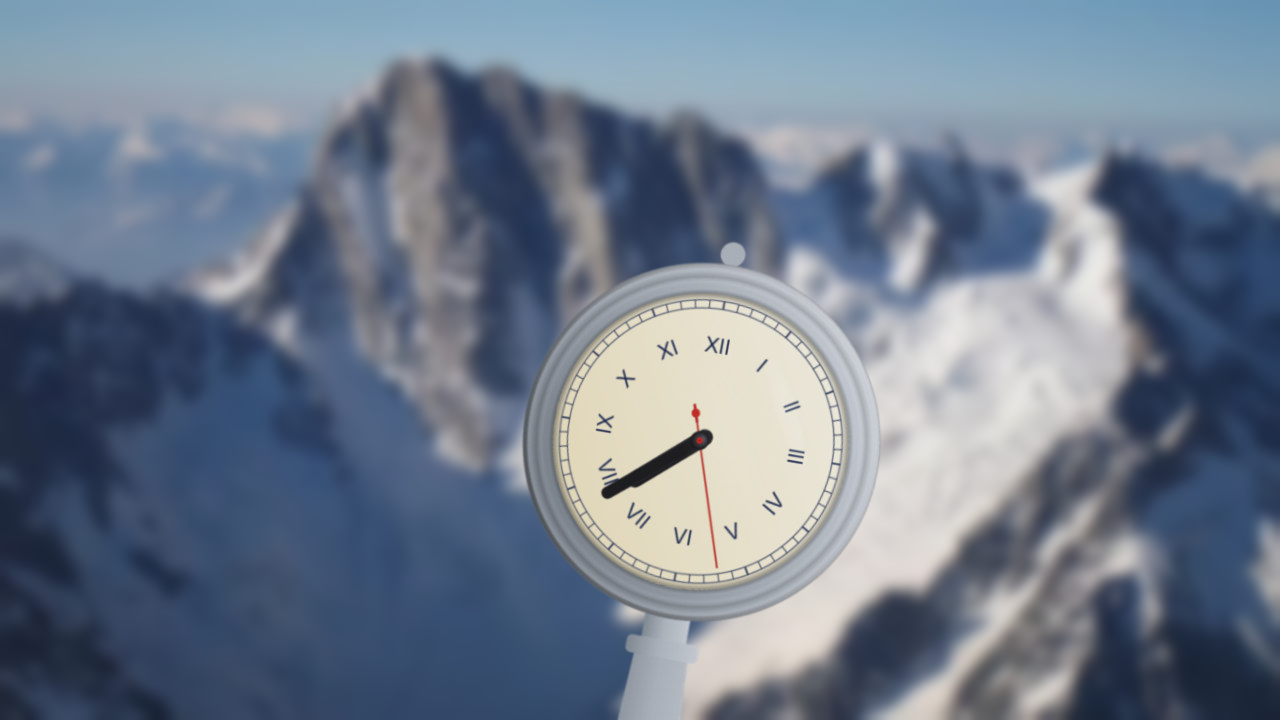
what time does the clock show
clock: 7:38:27
